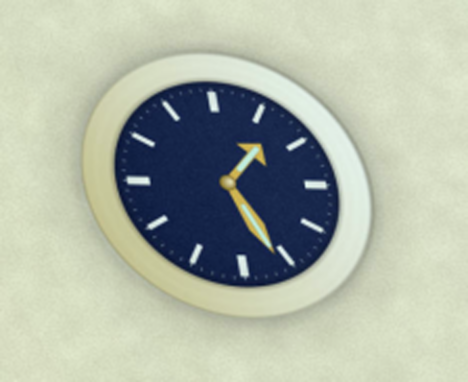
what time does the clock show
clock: 1:26
